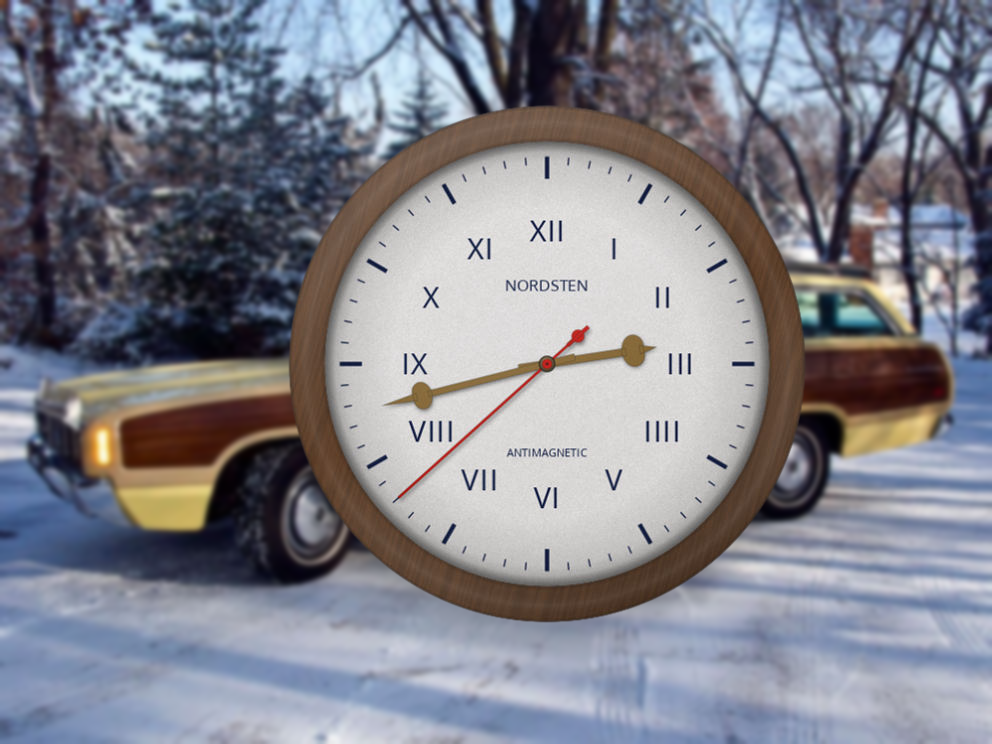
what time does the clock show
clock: 2:42:38
